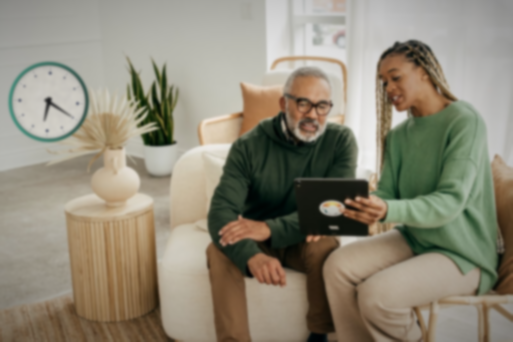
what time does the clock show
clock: 6:20
